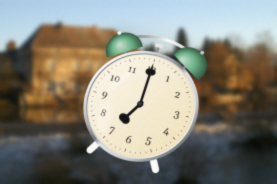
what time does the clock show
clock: 7:00
